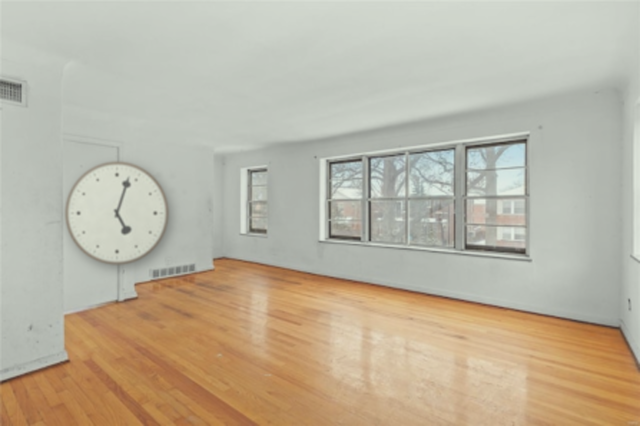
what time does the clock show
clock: 5:03
